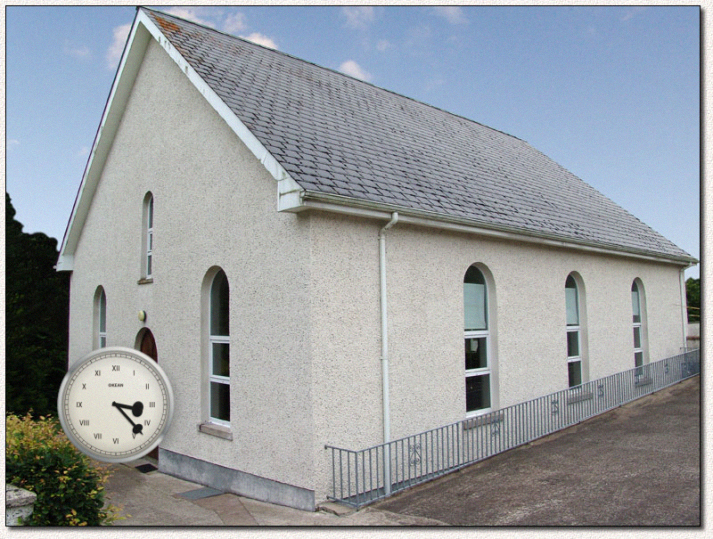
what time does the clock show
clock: 3:23
